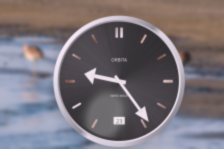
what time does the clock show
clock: 9:24
